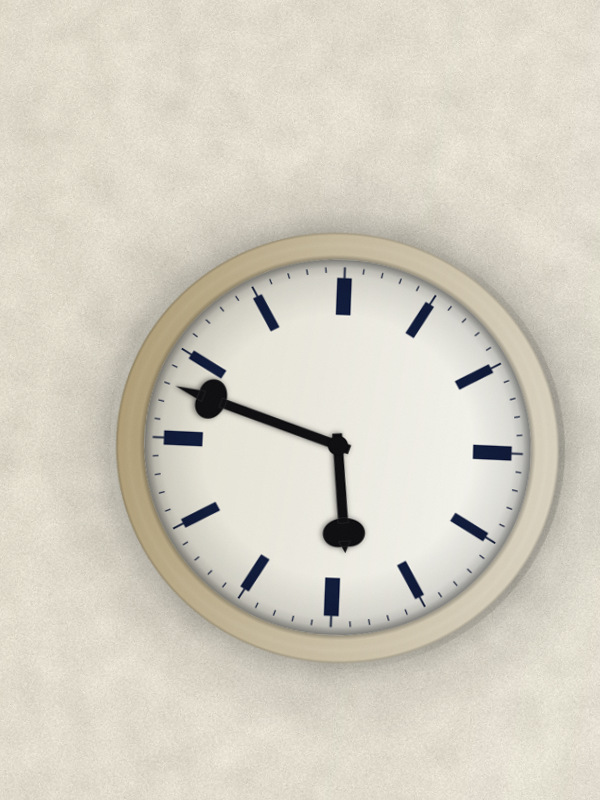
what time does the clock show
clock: 5:48
